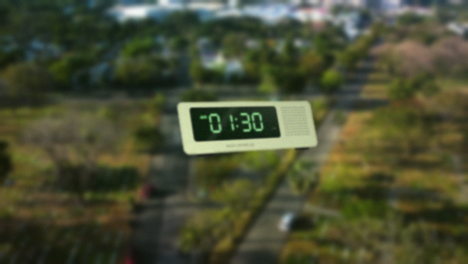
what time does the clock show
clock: 1:30
